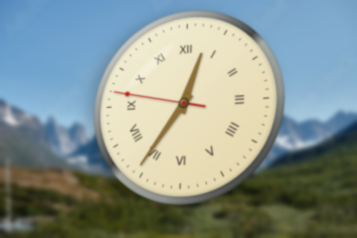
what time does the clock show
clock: 12:35:47
